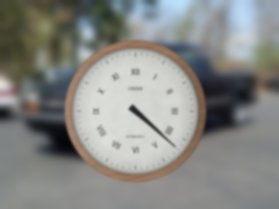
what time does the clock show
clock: 4:22
